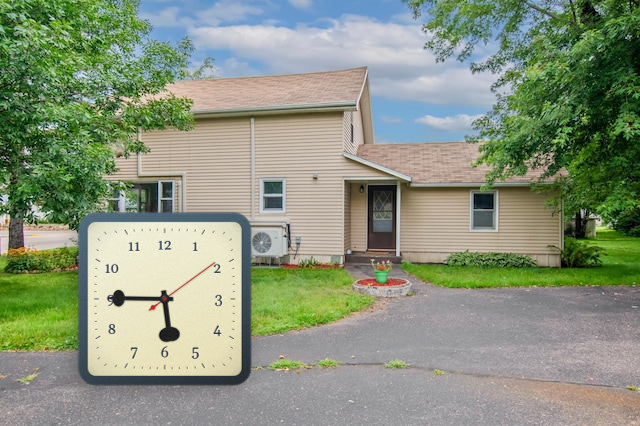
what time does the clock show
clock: 5:45:09
